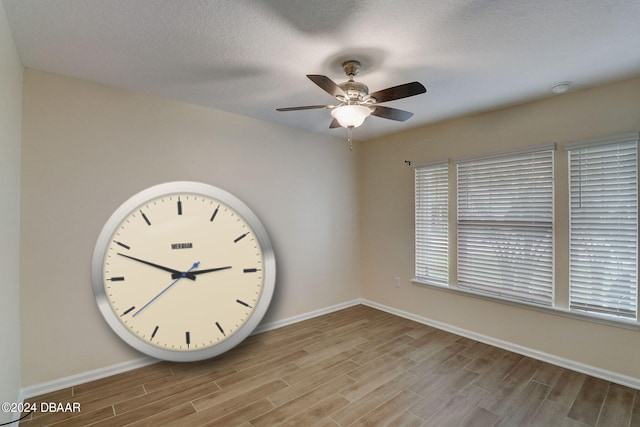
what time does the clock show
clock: 2:48:39
